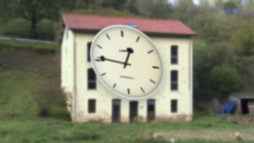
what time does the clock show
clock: 12:46
